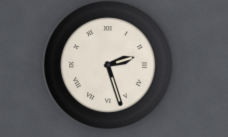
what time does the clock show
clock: 2:27
